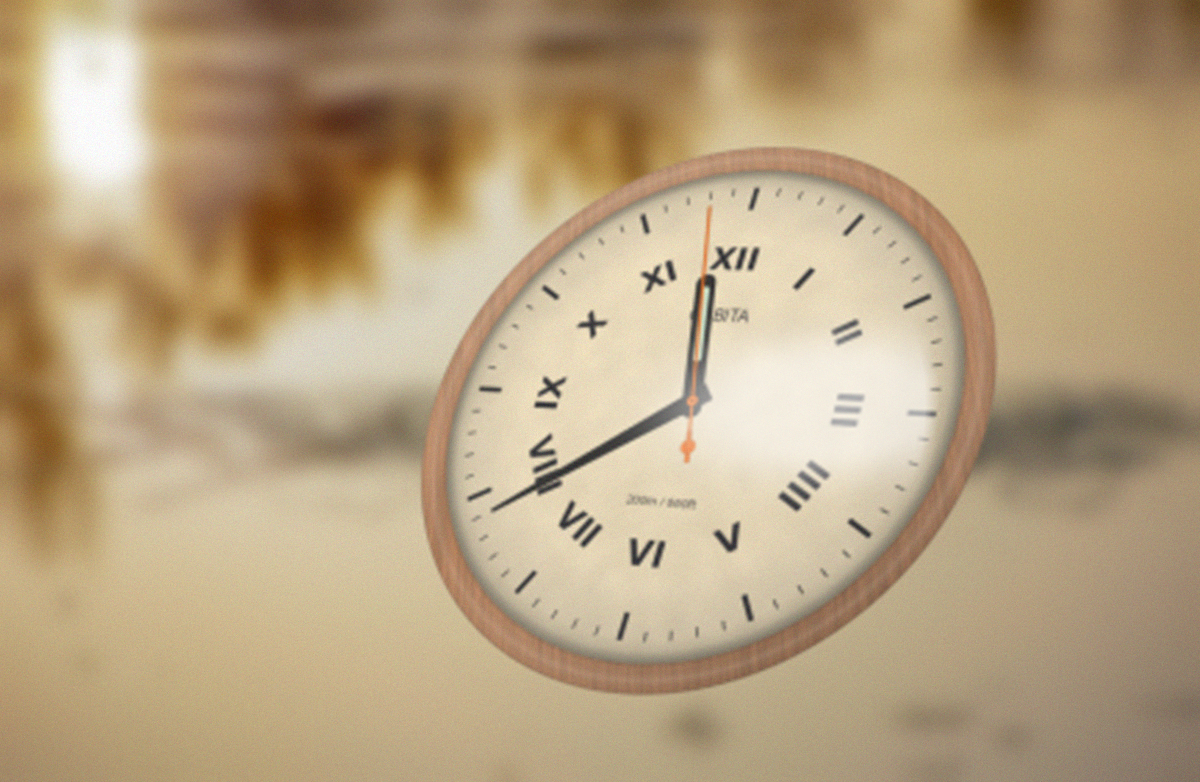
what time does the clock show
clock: 11:38:58
